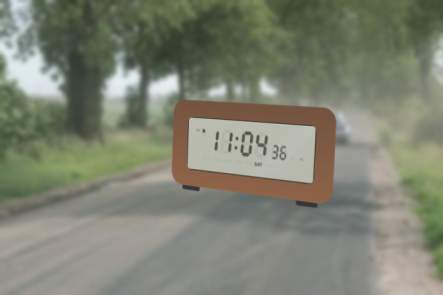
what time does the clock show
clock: 11:04:36
